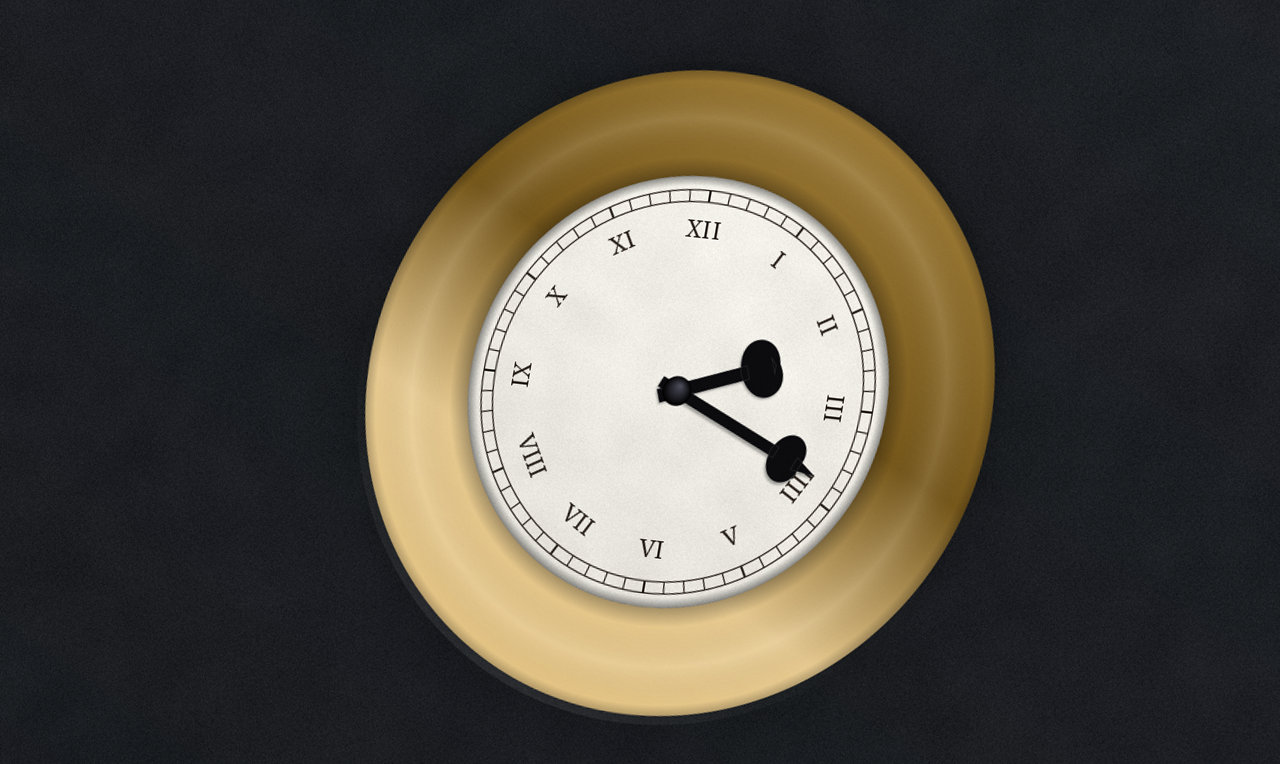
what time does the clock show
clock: 2:19
